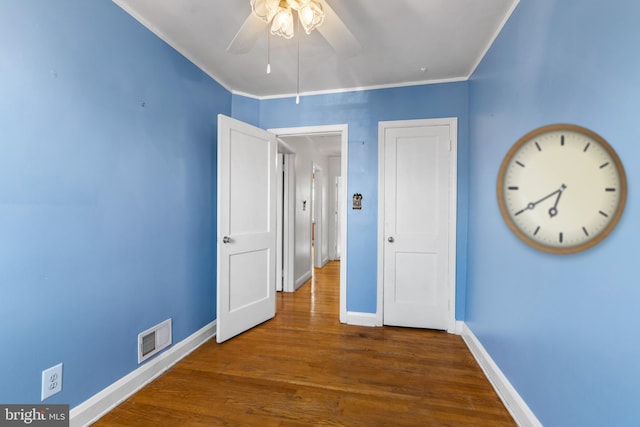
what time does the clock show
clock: 6:40
